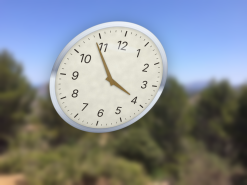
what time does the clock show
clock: 3:54
